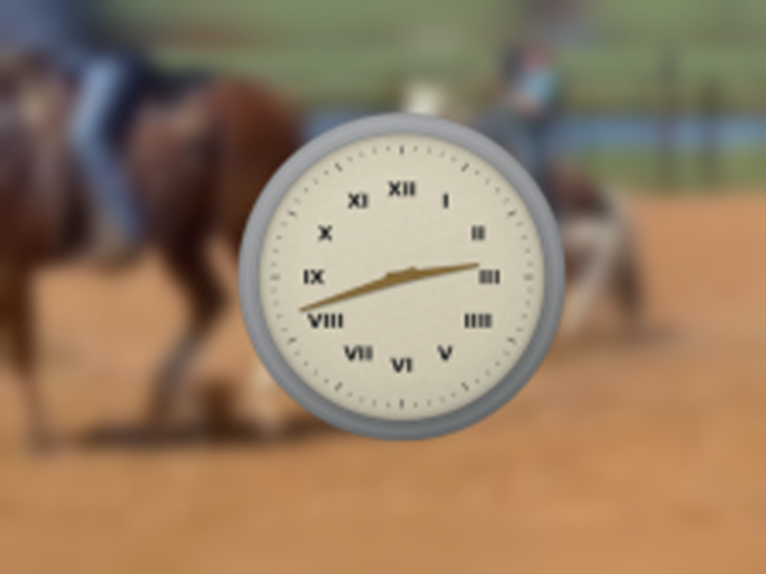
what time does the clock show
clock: 2:42
